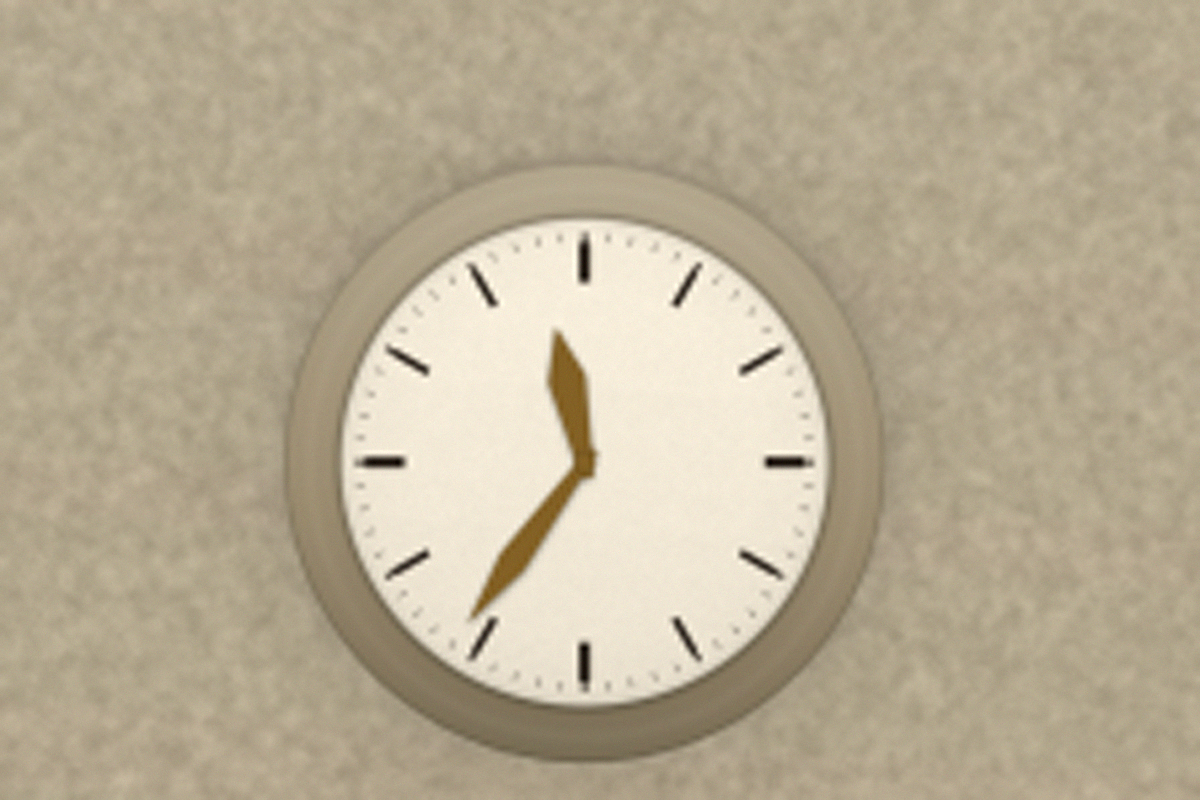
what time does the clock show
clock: 11:36
